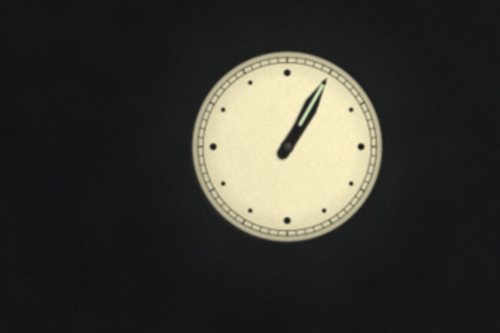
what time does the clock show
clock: 1:05
